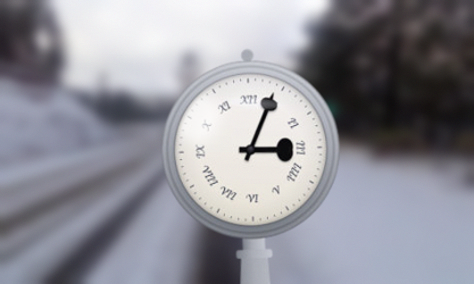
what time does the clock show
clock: 3:04
